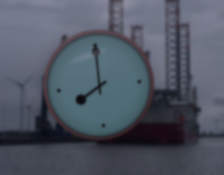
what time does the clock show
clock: 8:00
